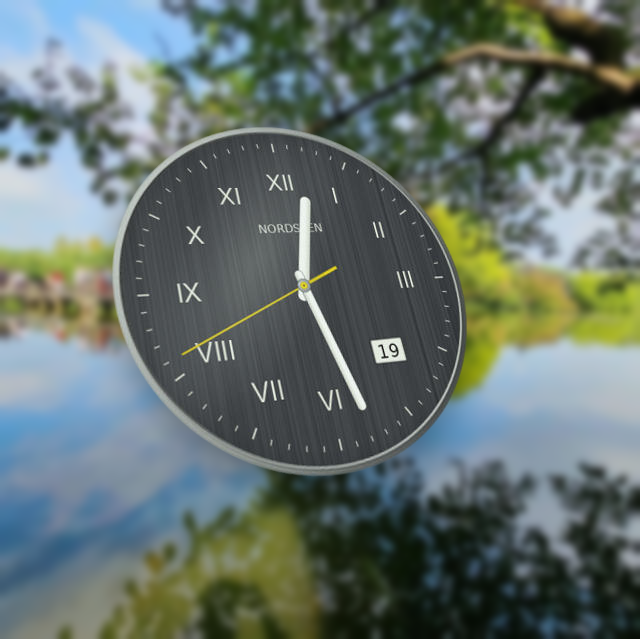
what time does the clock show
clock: 12:27:41
